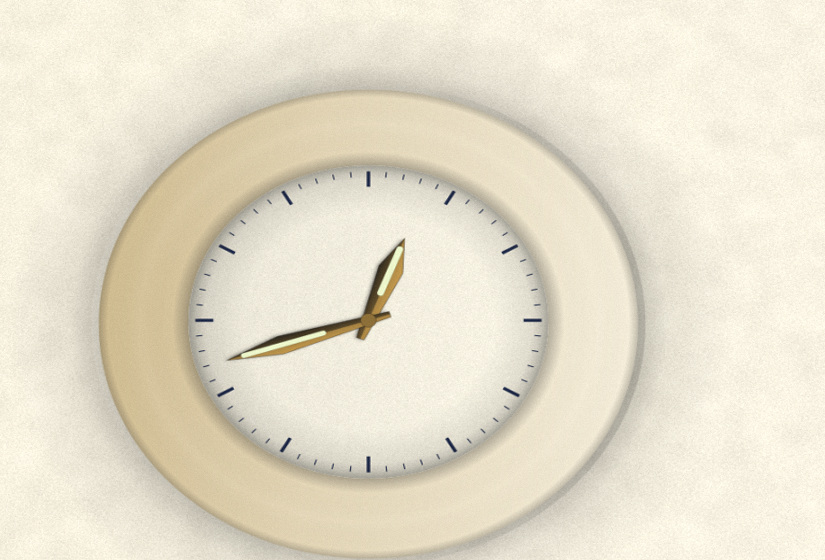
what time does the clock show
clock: 12:42
